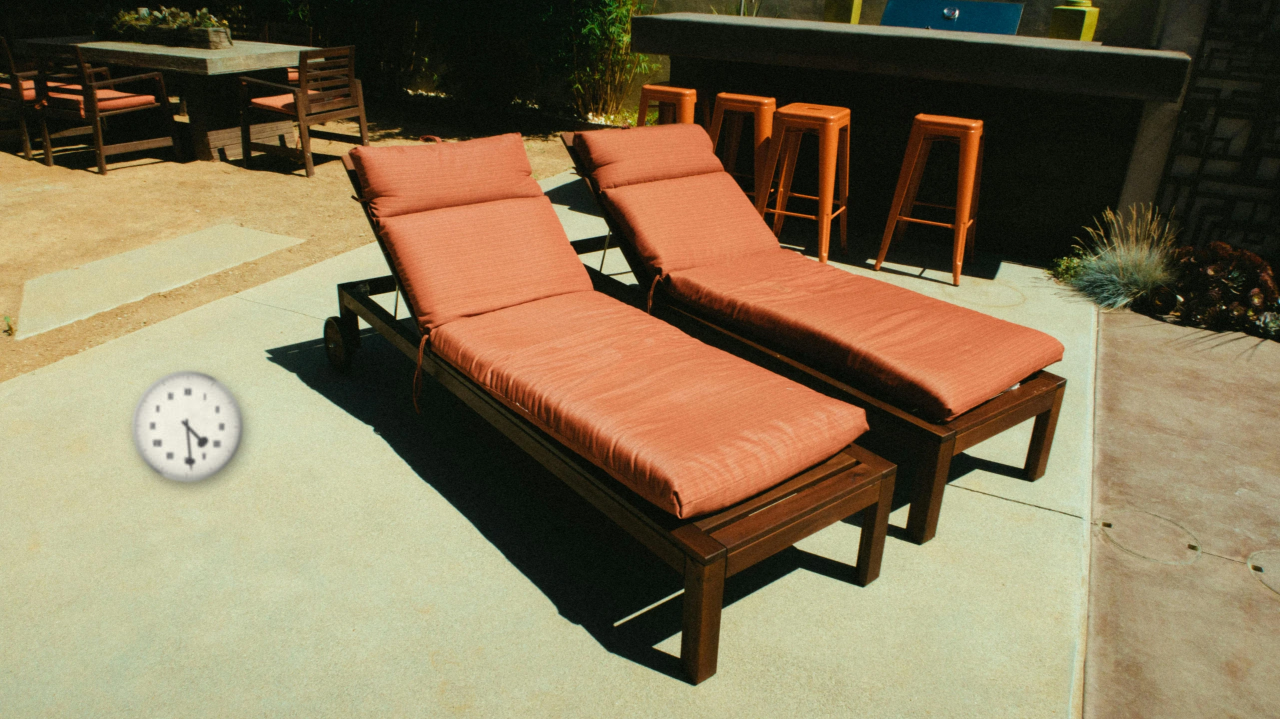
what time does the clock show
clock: 4:29
